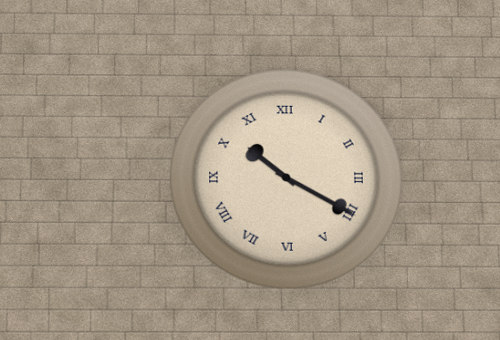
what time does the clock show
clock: 10:20
